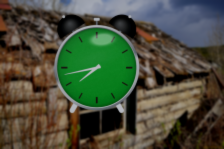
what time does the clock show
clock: 7:43
